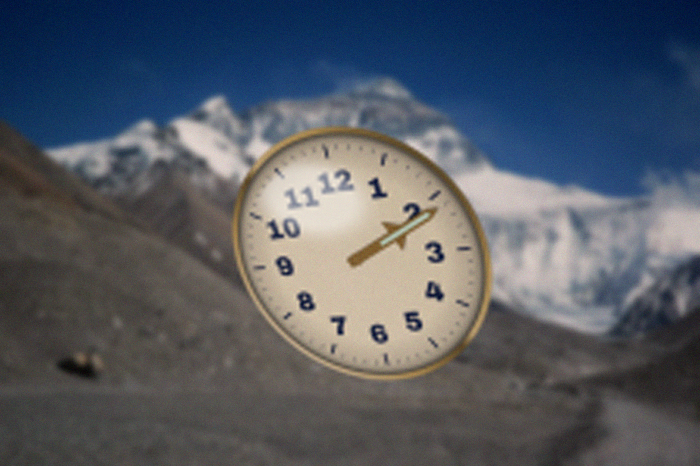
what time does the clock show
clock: 2:11
